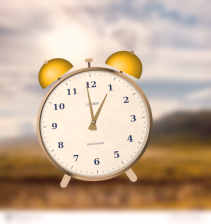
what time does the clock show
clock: 12:59
